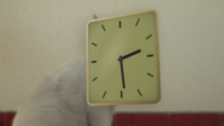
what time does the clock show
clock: 2:29
